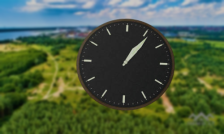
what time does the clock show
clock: 1:06
